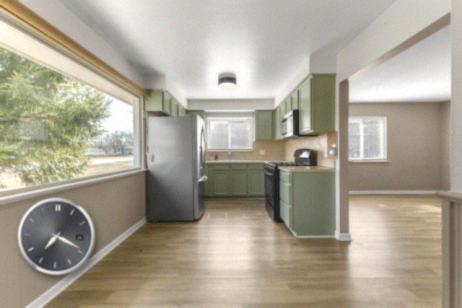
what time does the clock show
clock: 7:19
